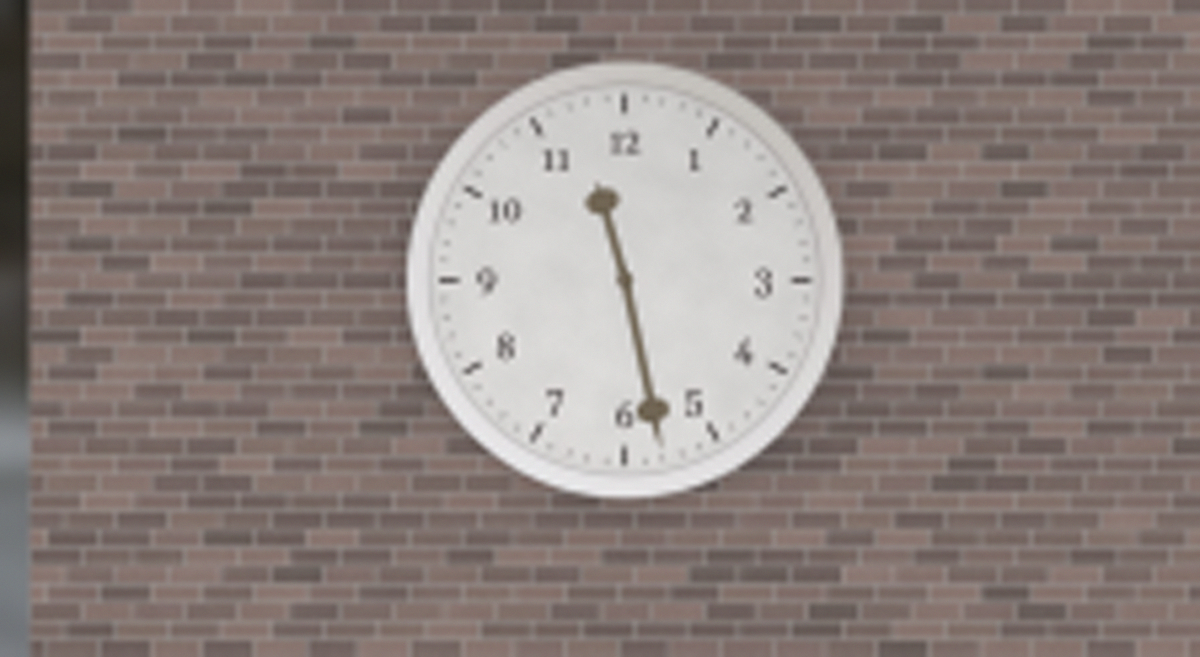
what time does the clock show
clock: 11:28
